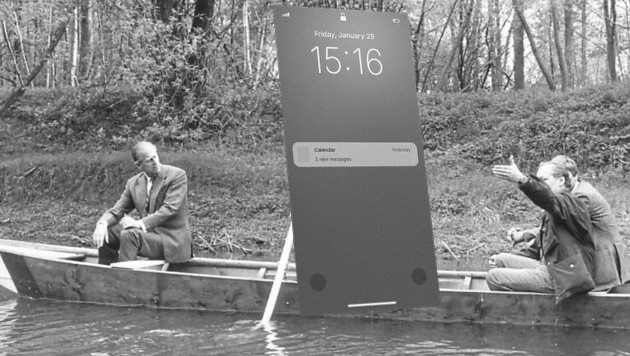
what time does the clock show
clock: 15:16
